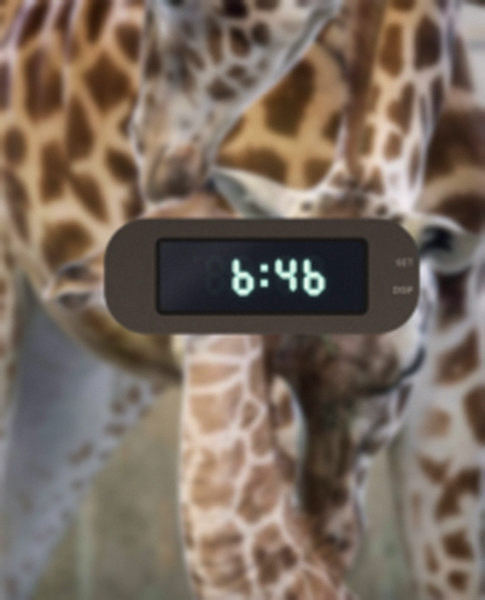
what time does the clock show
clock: 6:46
